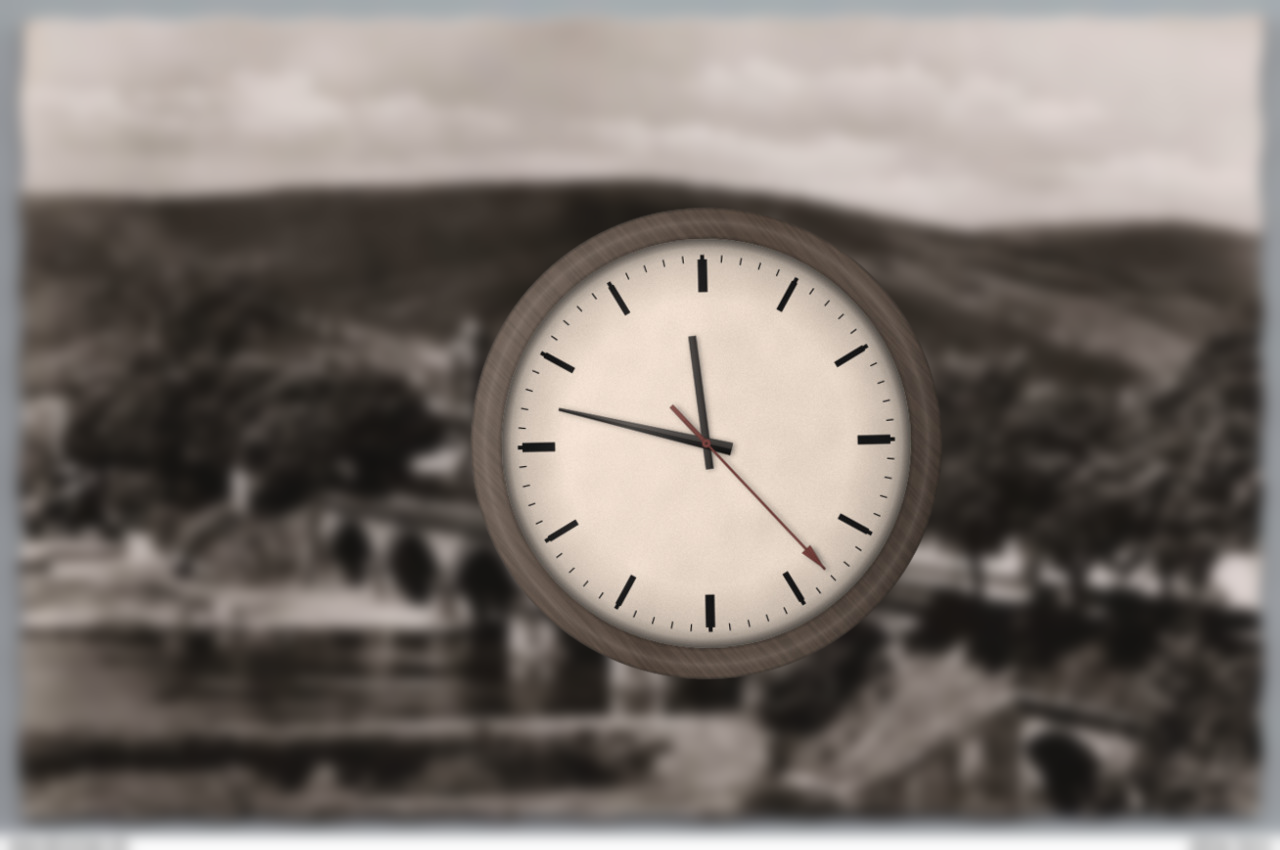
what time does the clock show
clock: 11:47:23
